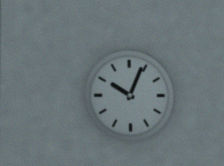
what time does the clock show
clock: 10:04
